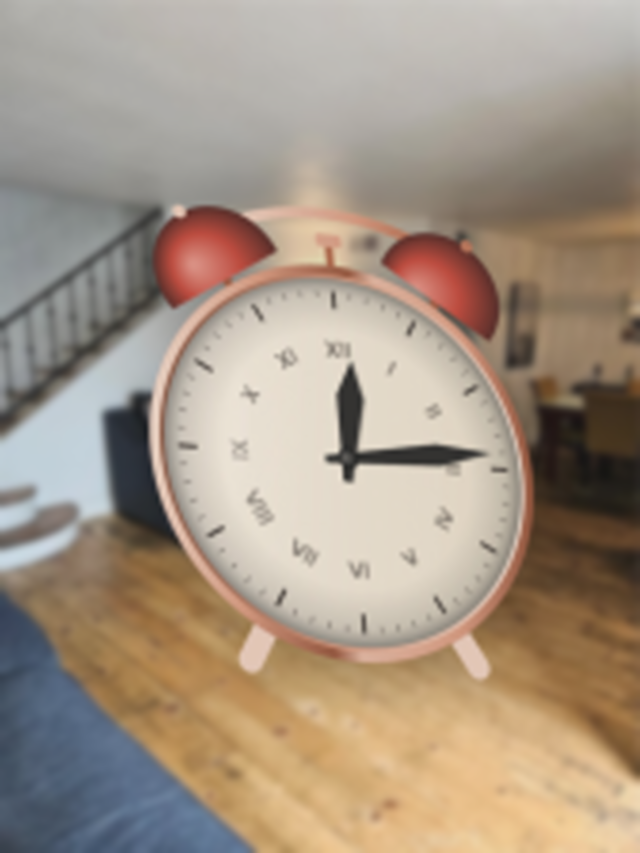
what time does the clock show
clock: 12:14
